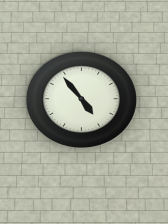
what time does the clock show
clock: 4:54
